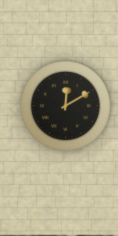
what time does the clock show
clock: 12:10
